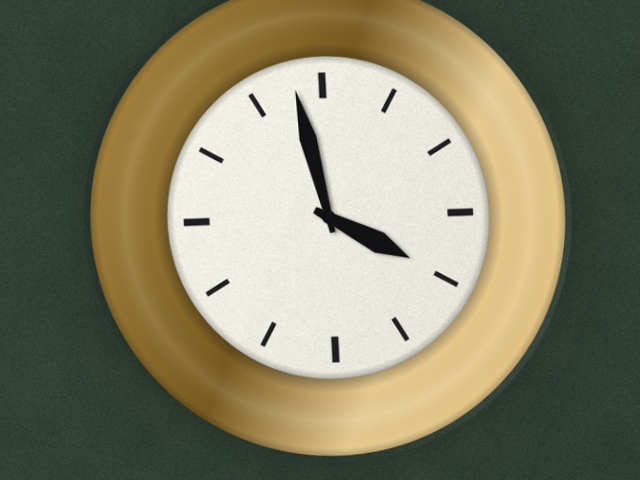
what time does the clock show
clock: 3:58
